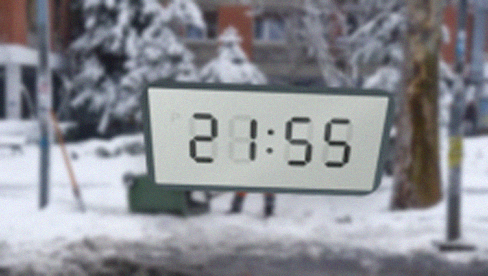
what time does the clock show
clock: 21:55
